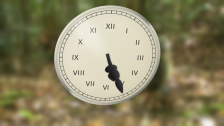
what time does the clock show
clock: 5:26
